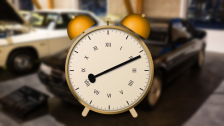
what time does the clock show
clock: 8:11
